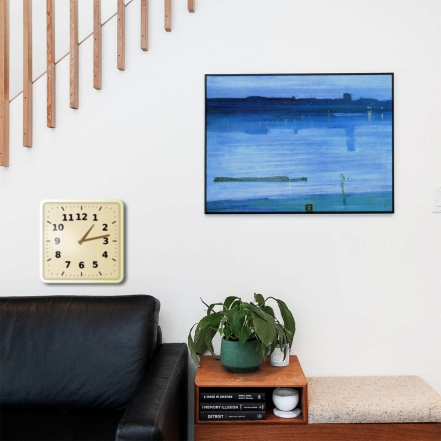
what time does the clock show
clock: 1:13
